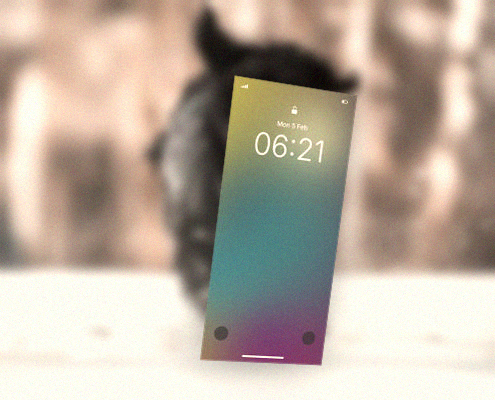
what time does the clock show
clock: 6:21
